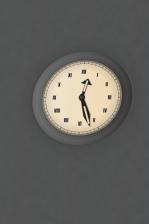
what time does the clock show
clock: 12:27
